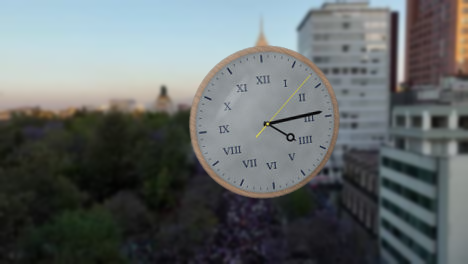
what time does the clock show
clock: 4:14:08
